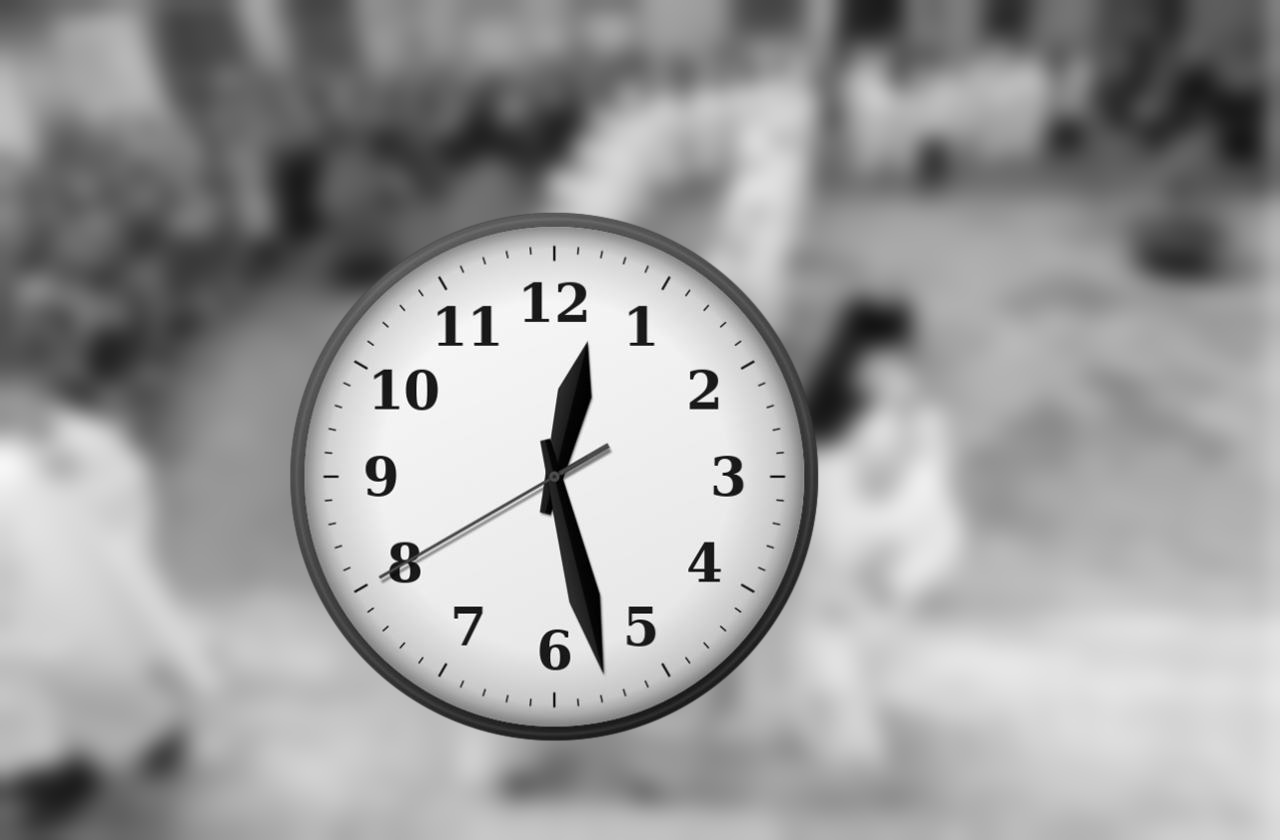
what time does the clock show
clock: 12:27:40
